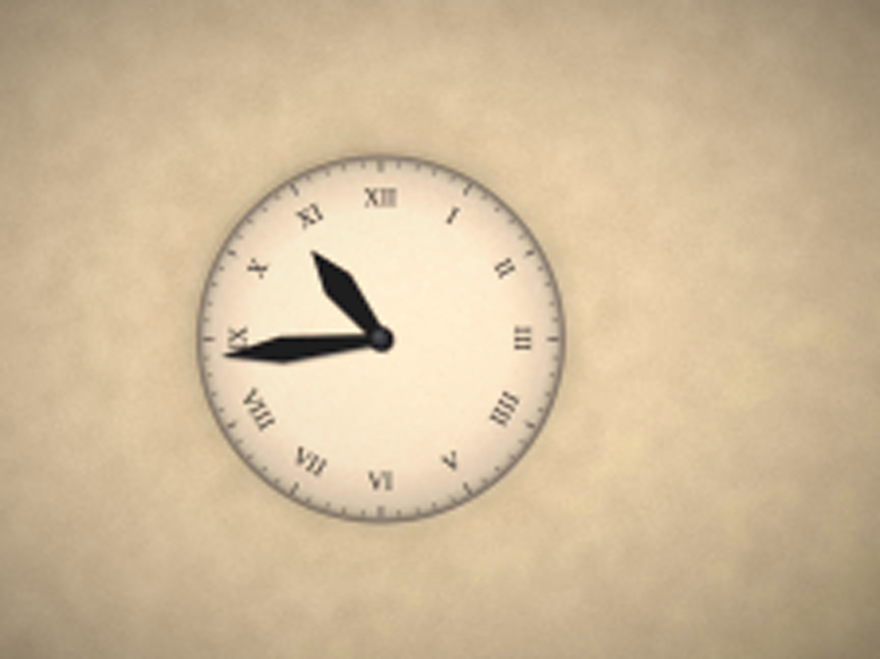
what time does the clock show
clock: 10:44
